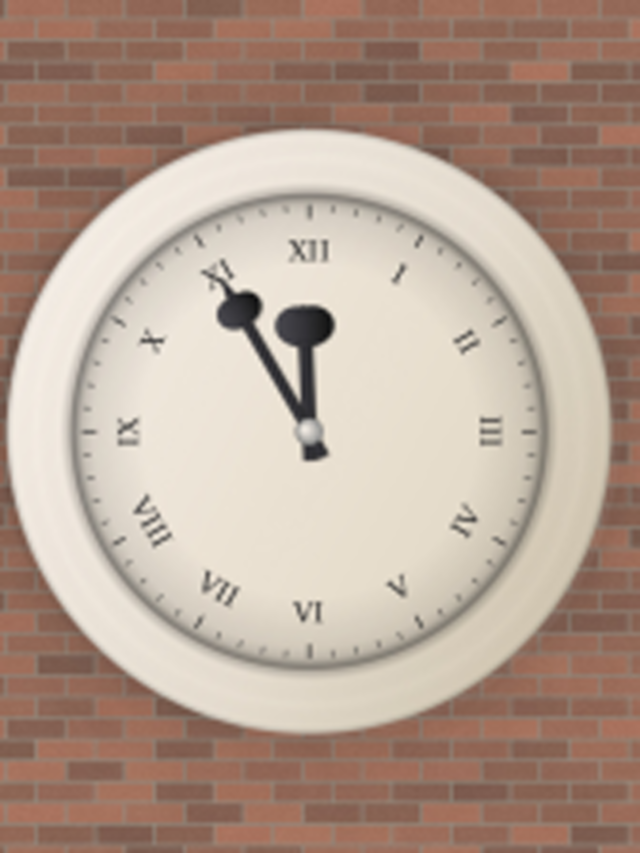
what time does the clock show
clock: 11:55
